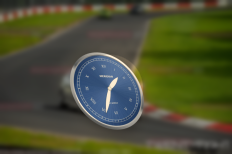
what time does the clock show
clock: 1:34
